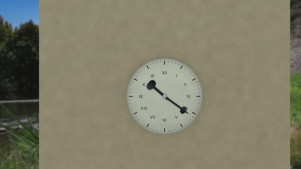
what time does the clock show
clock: 10:21
